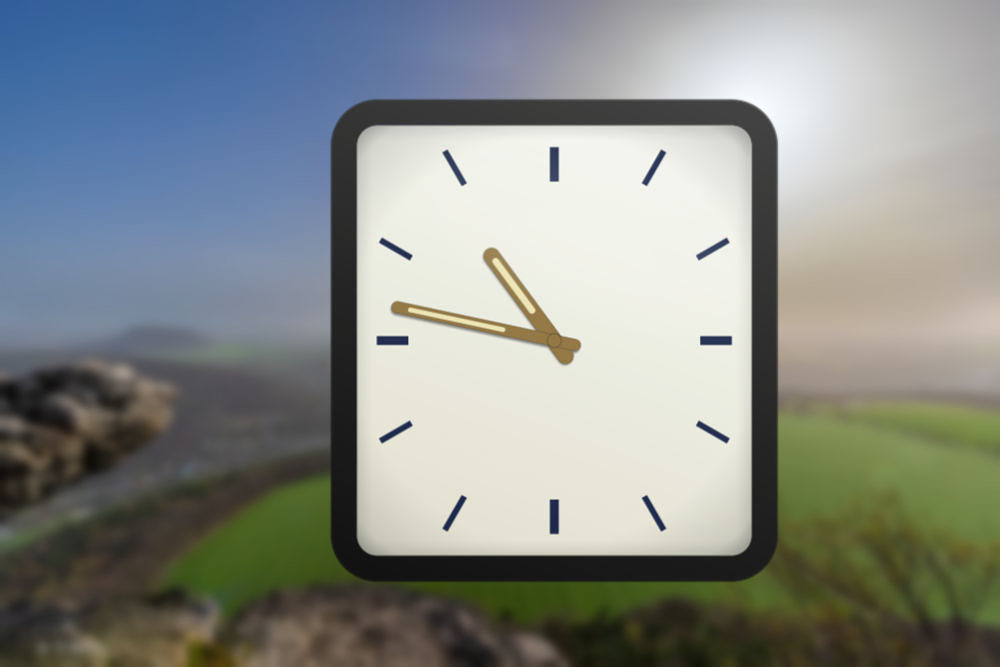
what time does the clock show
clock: 10:47
